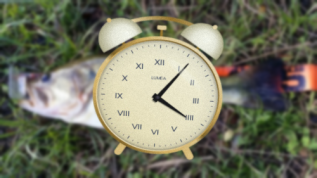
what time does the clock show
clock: 4:06
